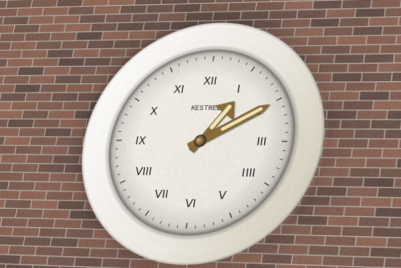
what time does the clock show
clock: 1:10
